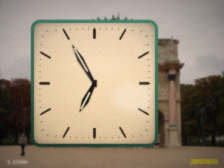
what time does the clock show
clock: 6:55
